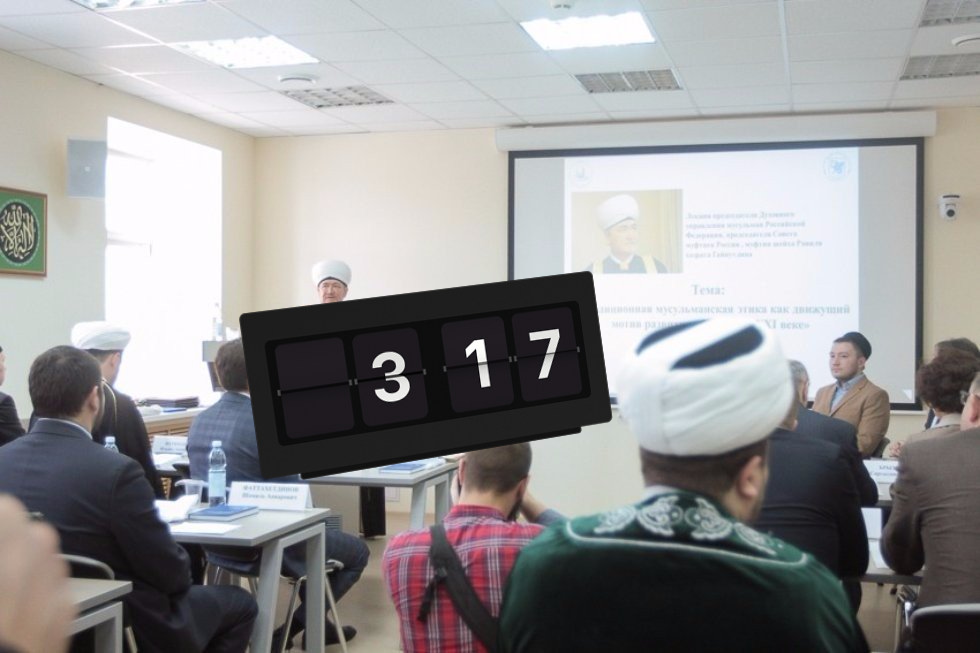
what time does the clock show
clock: 3:17
